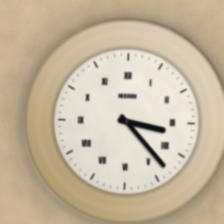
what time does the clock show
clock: 3:23
